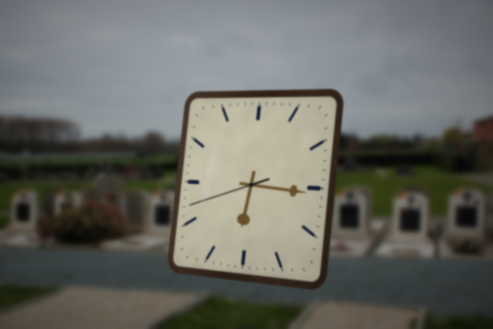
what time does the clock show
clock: 6:15:42
